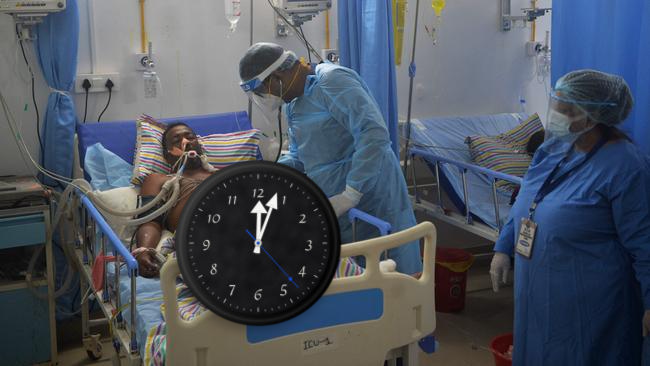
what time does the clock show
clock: 12:03:23
